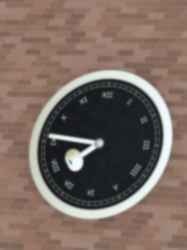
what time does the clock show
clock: 7:46
